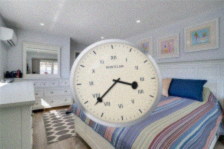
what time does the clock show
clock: 3:38
